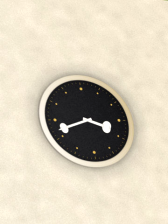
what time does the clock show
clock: 3:42
